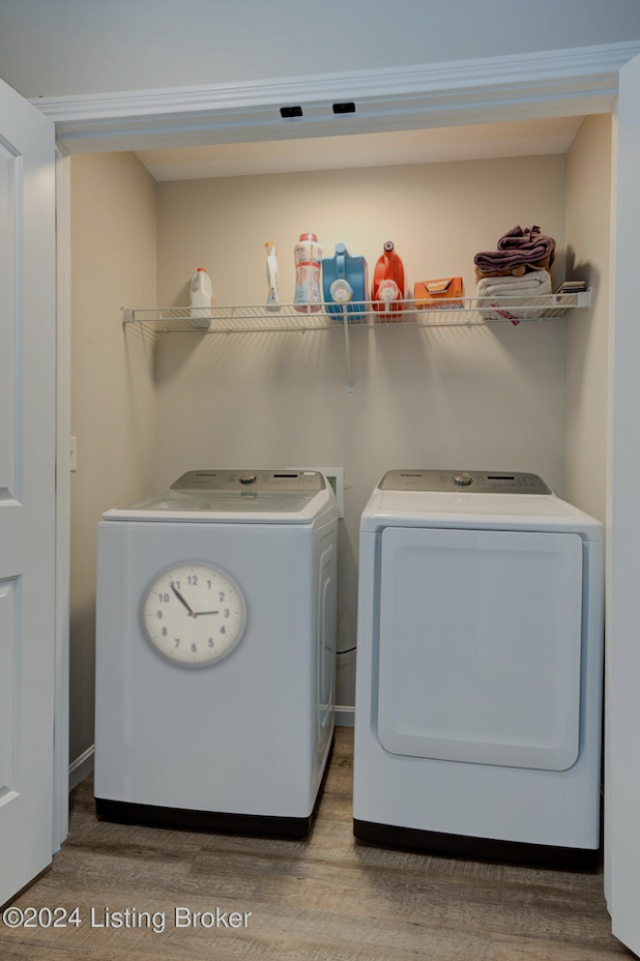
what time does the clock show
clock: 2:54
